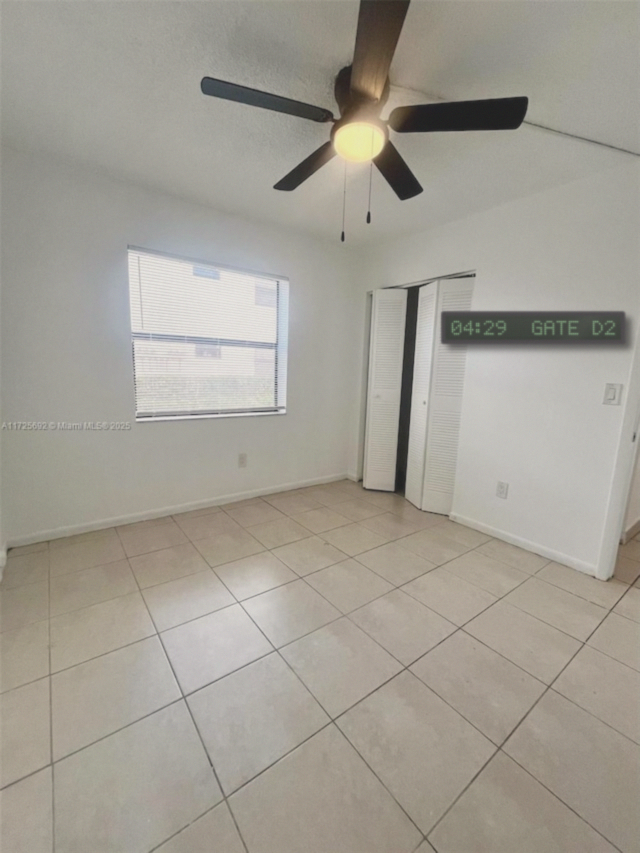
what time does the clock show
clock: 4:29
